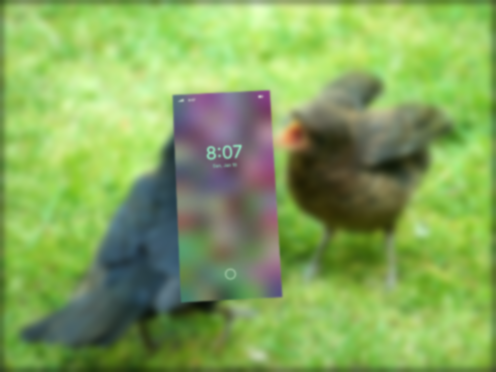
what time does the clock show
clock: 8:07
